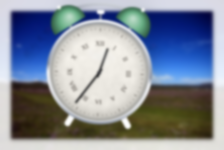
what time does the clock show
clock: 12:36
